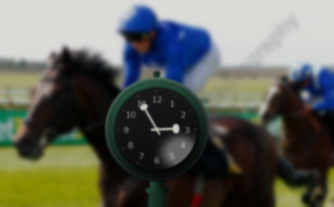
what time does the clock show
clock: 2:55
